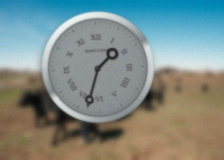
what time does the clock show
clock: 1:33
